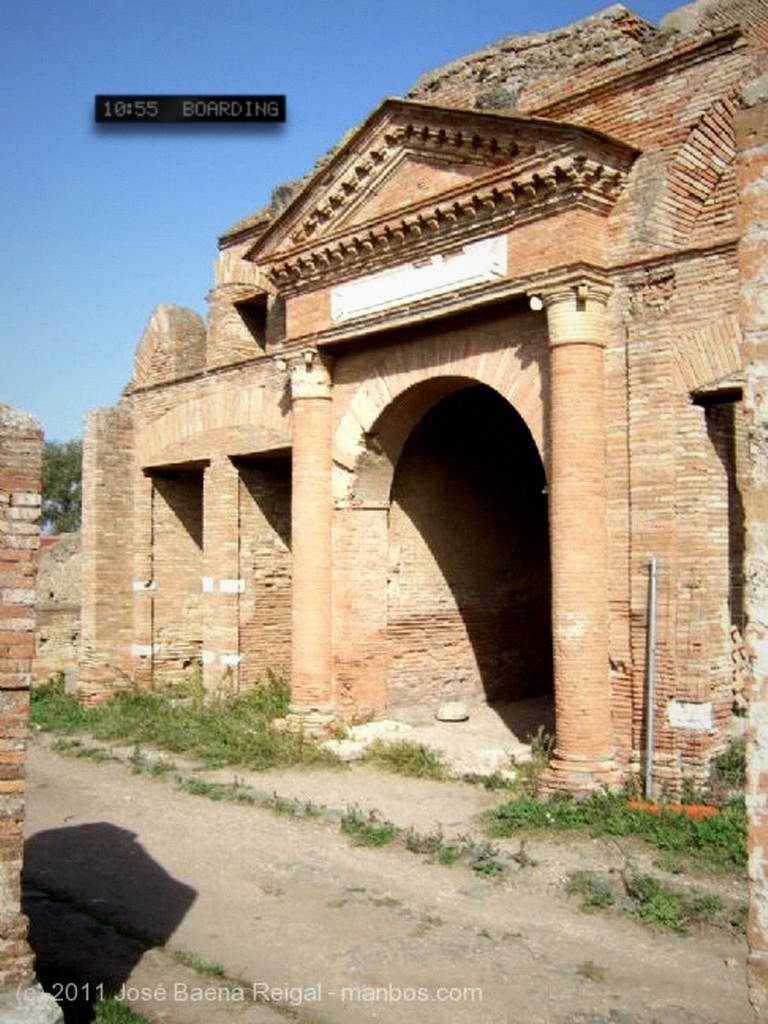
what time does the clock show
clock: 10:55
